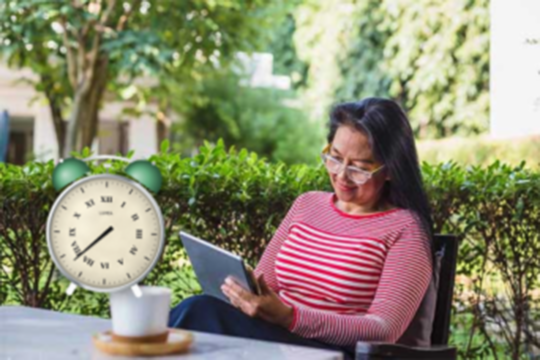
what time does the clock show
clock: 7:38
